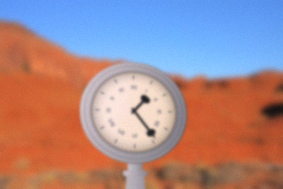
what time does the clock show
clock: 1:24
